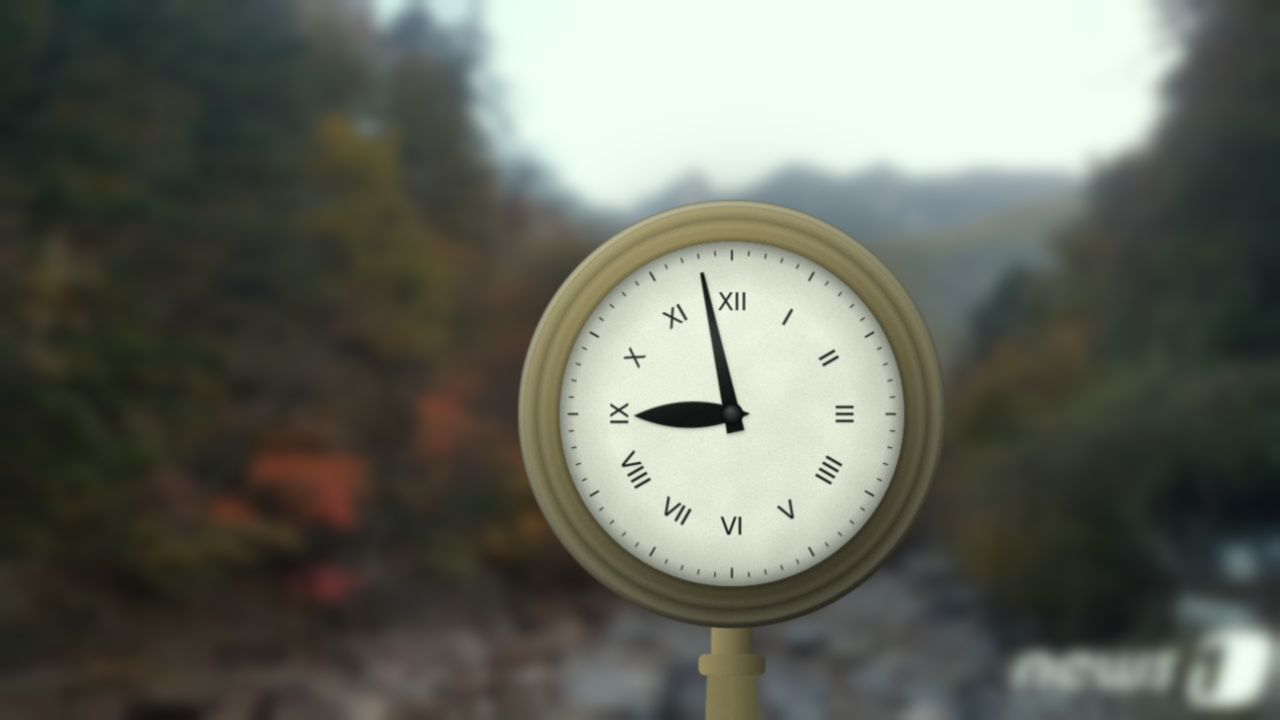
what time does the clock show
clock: 8:58
